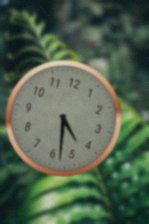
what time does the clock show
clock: 4:28
